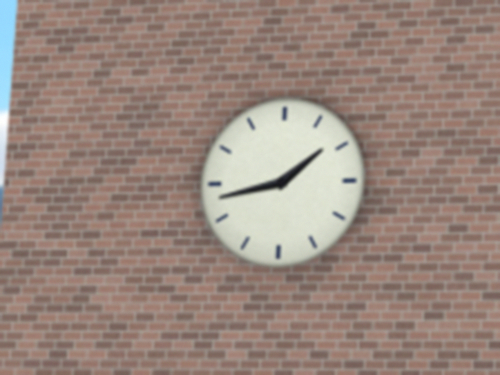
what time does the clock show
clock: 1:43
